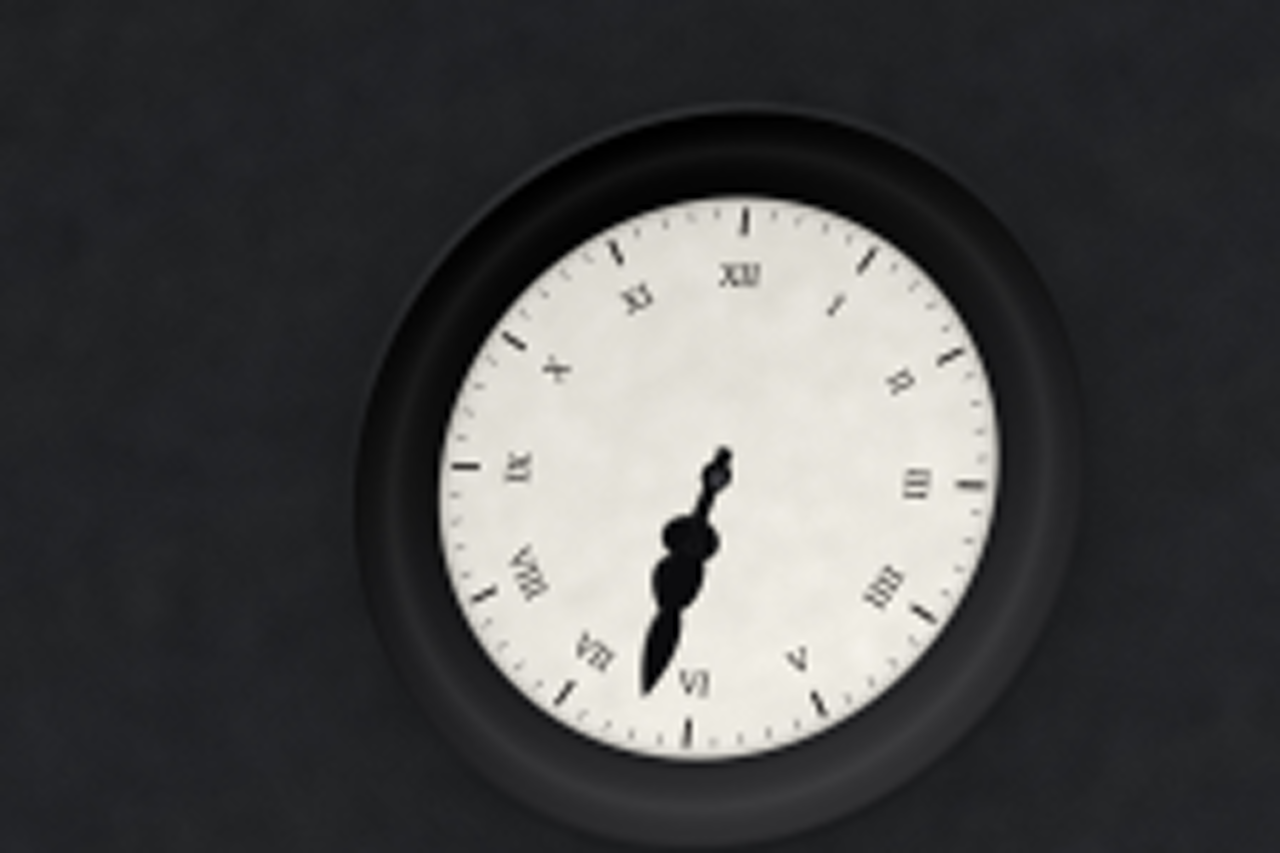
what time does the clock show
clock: 6:32
